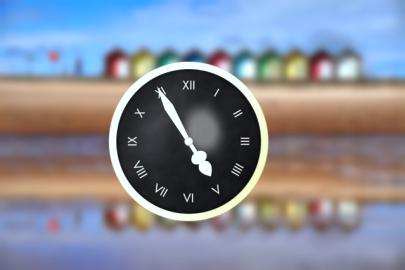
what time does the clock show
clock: 4:55
